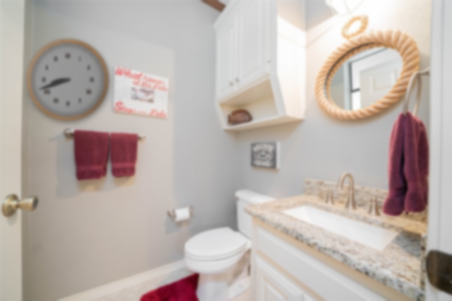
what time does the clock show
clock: 8:42
